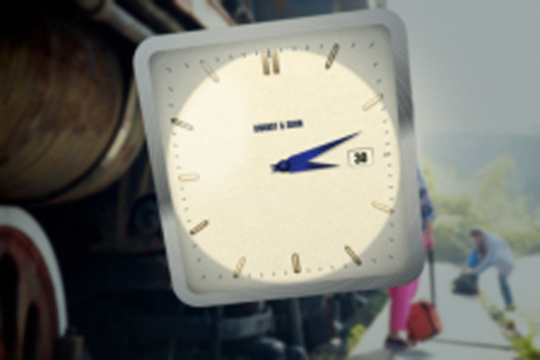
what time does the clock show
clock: 3:12
